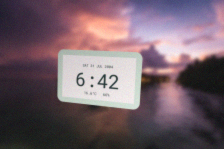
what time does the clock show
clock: 6:42
